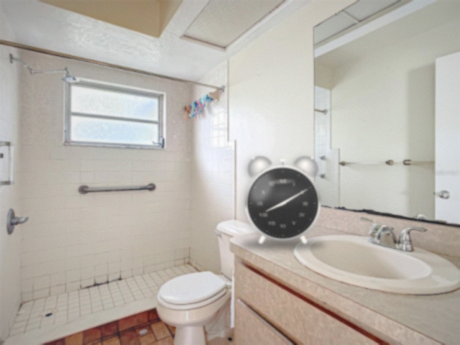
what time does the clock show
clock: 8:10
